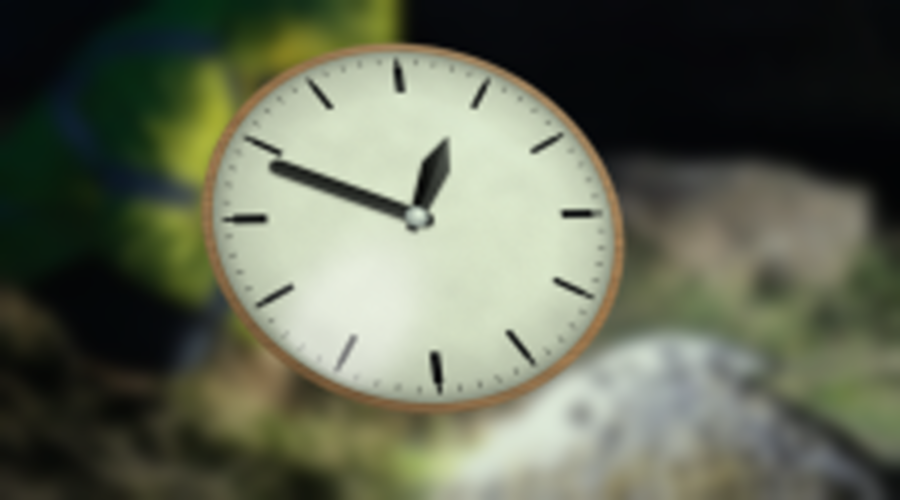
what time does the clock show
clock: 12:49
